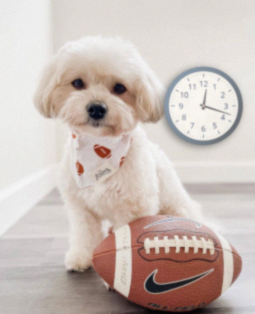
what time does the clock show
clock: 12:18
